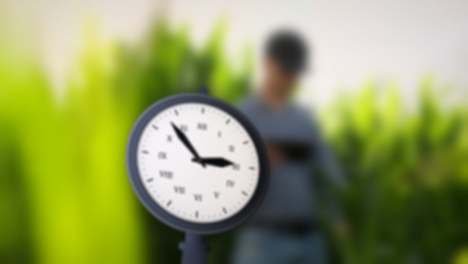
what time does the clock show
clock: 2:53
